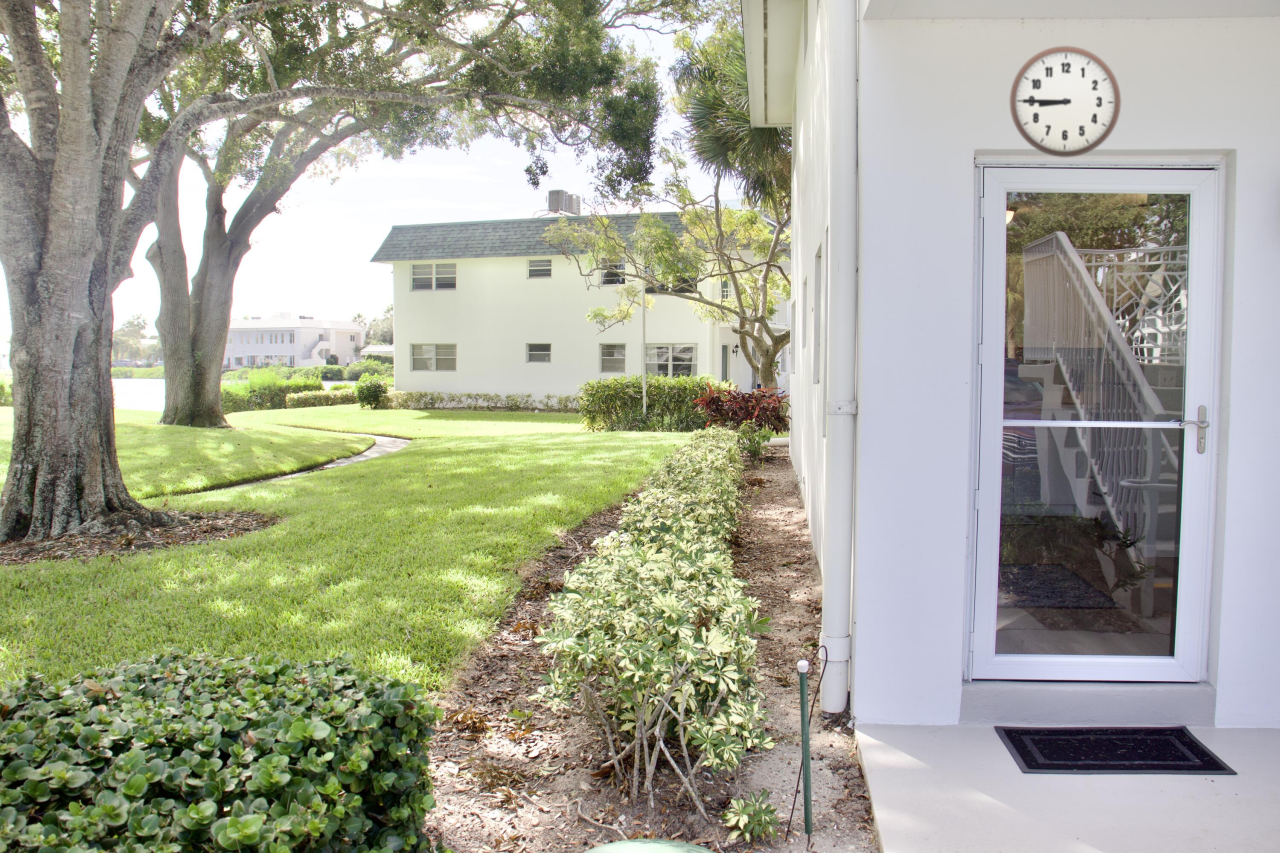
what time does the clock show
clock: 8:45
